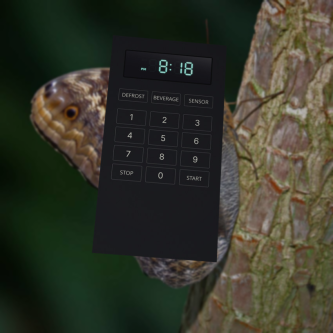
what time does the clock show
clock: 8:18
